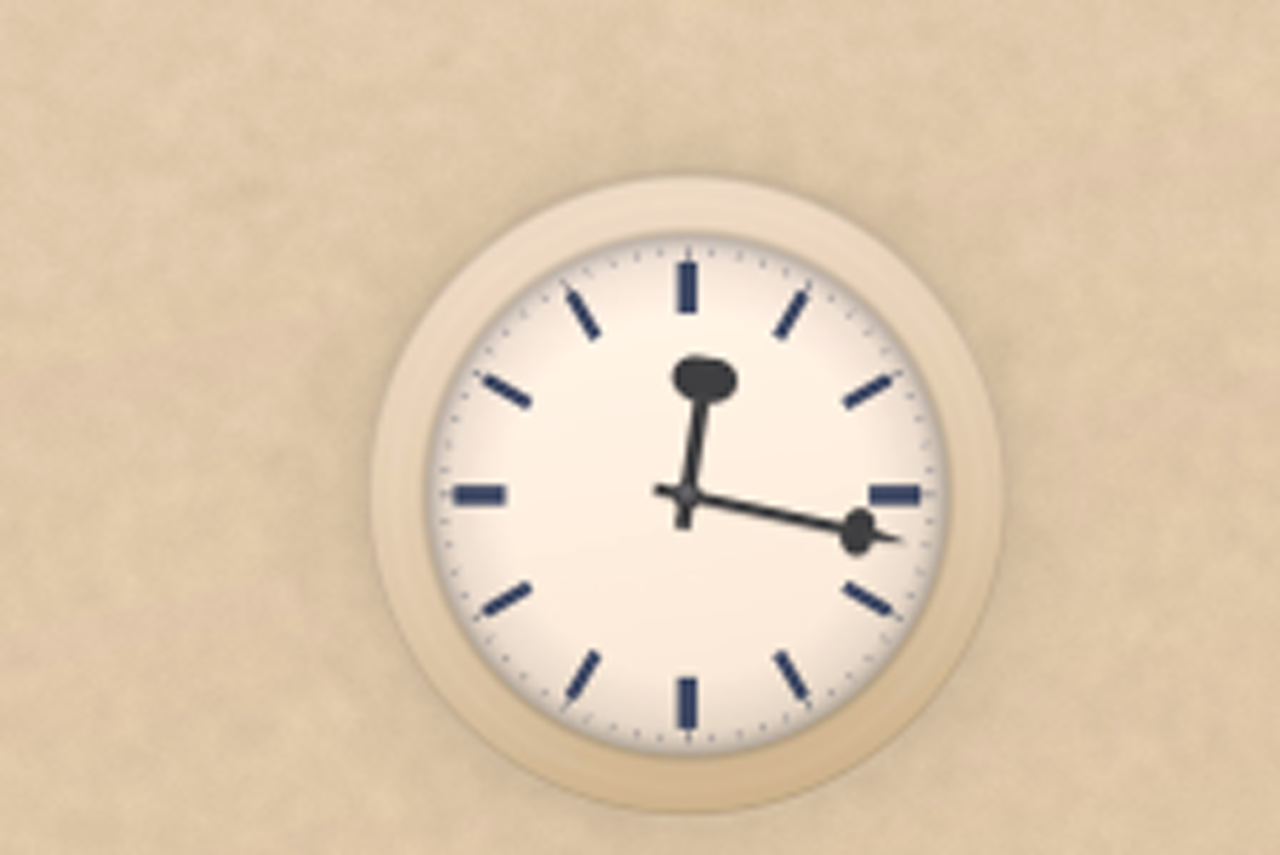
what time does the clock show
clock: 12:17
